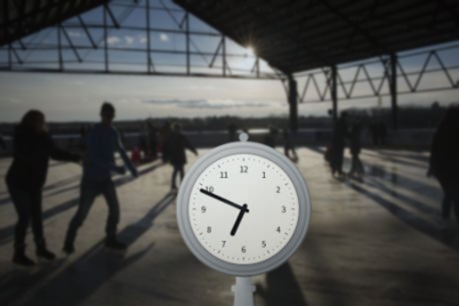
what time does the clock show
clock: 6:49
